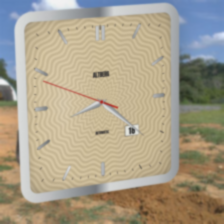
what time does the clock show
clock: 8:21:49
